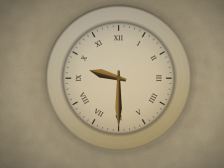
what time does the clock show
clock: 9:30
